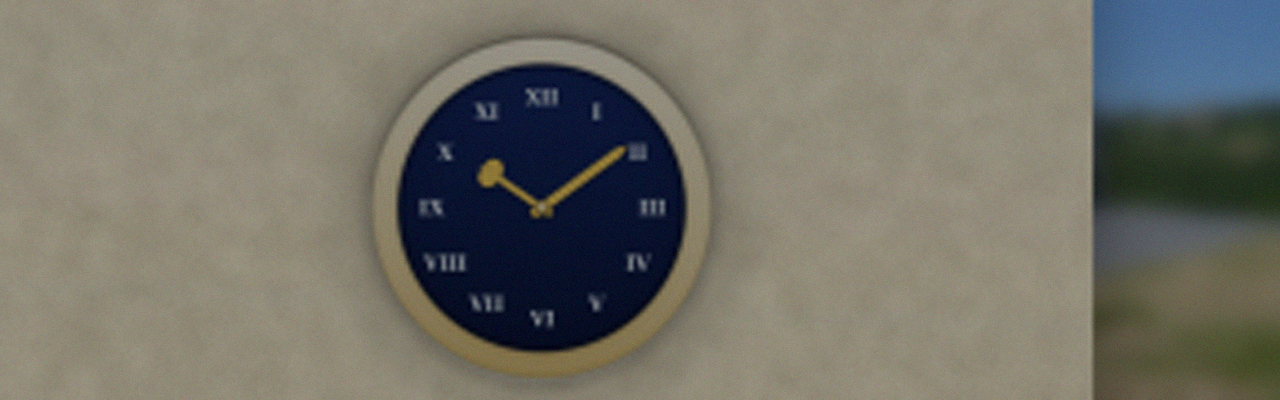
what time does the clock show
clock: 10:09
